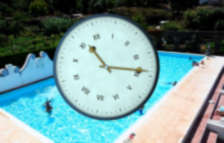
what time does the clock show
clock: 11:19
